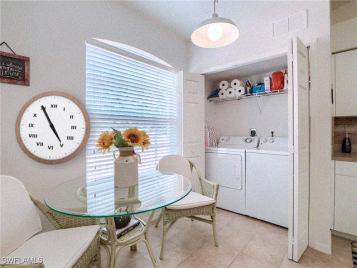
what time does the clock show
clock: 4:55
